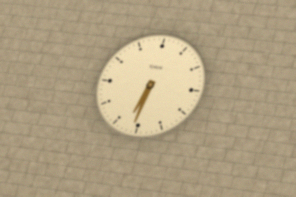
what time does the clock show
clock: 6:31
